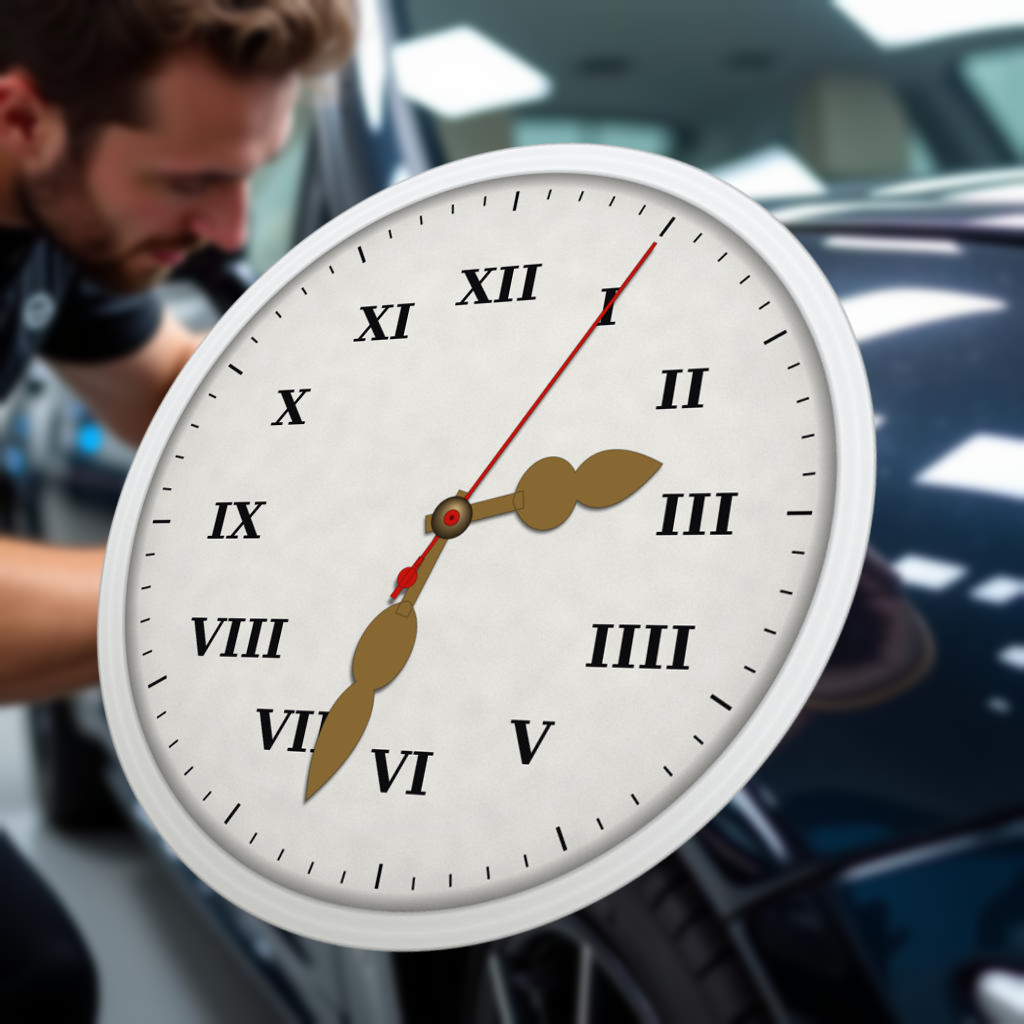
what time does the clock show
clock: 2:33:05
